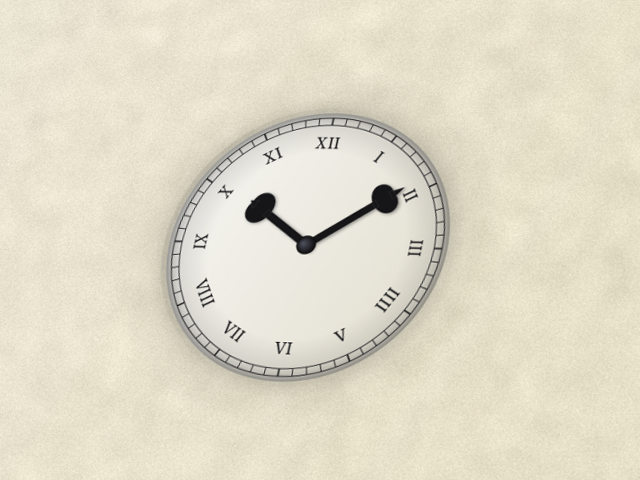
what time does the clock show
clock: 10:09
